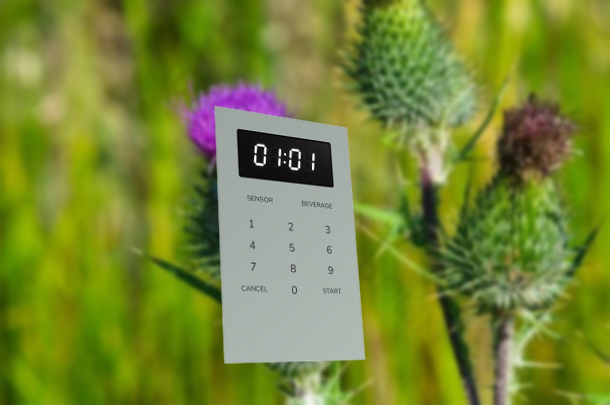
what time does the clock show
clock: 1:01
